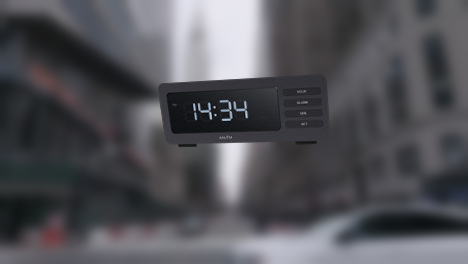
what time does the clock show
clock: 14:34
